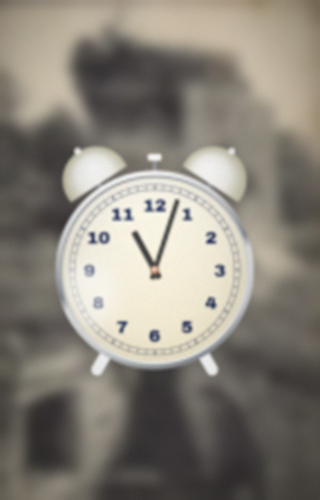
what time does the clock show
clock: 11:03
